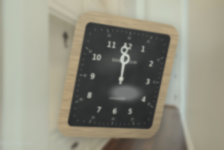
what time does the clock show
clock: 11:59
